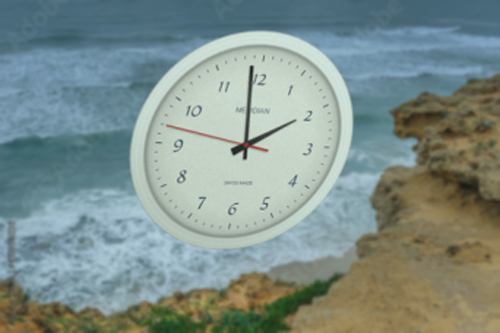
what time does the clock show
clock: 1:58:47
